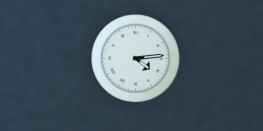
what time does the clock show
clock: 4:14
